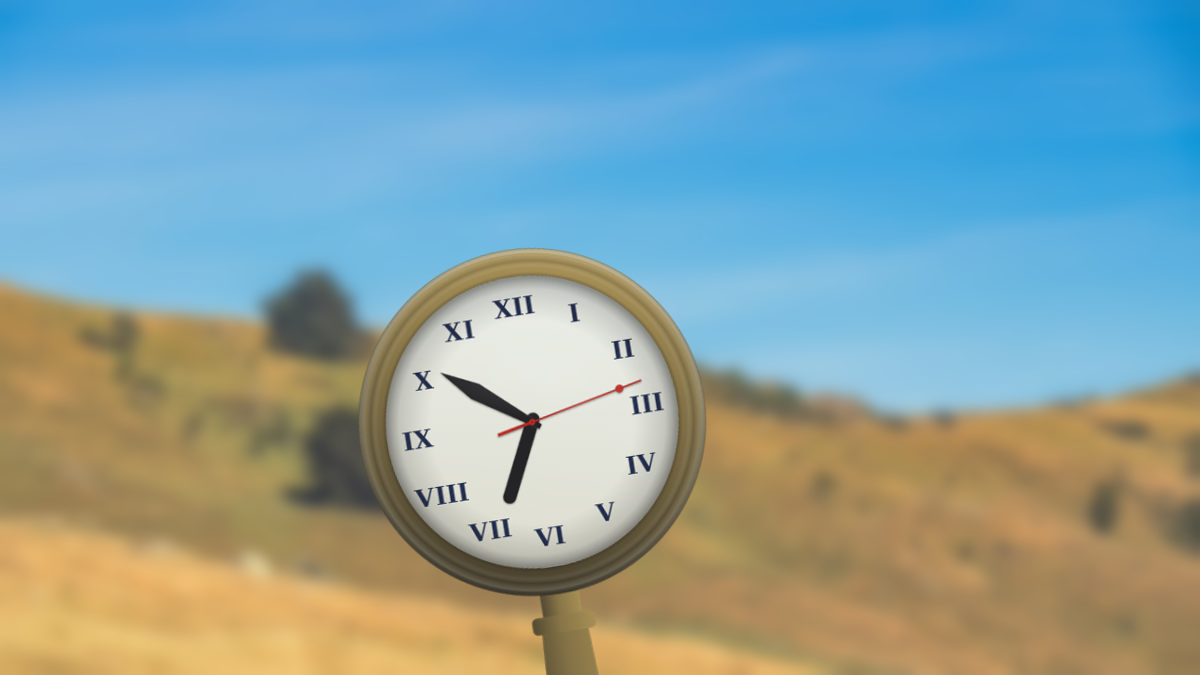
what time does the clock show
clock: 6:51:13
